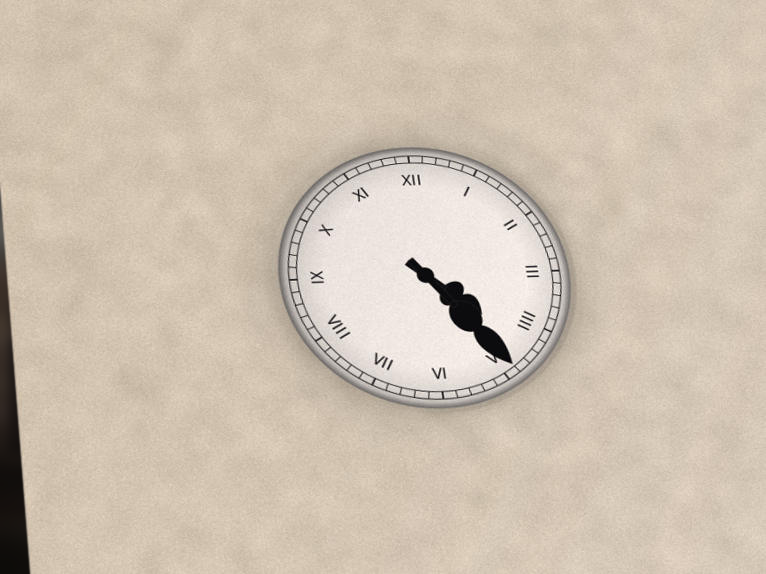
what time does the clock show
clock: 4:24
